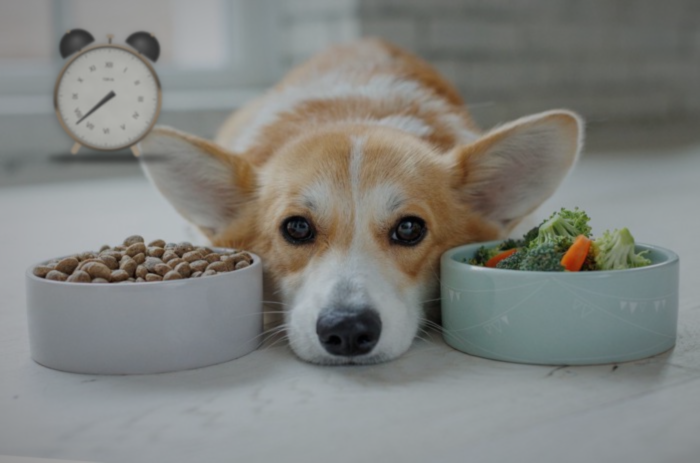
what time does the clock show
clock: 7:38
